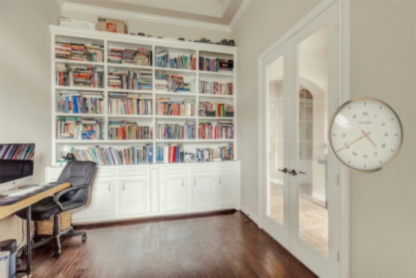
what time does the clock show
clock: 4:40
